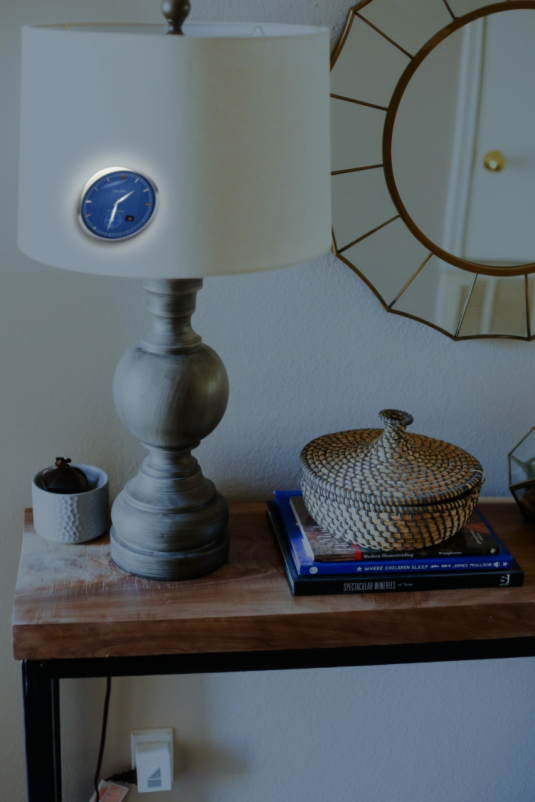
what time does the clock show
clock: 1:31
